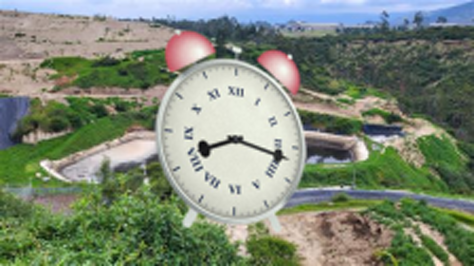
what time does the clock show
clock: 8:17
